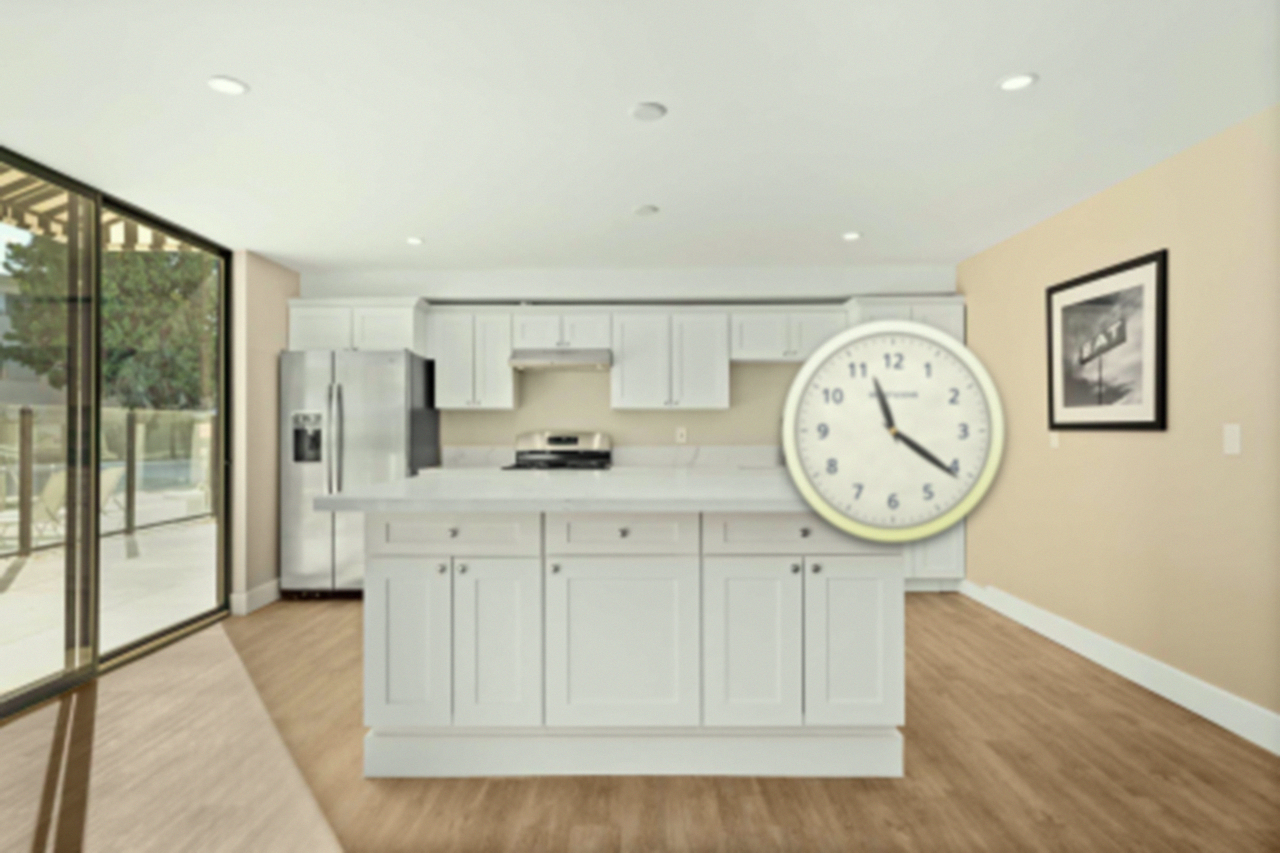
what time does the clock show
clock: 11:21
